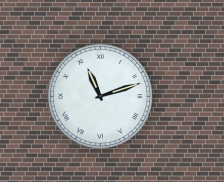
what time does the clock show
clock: 11:12
